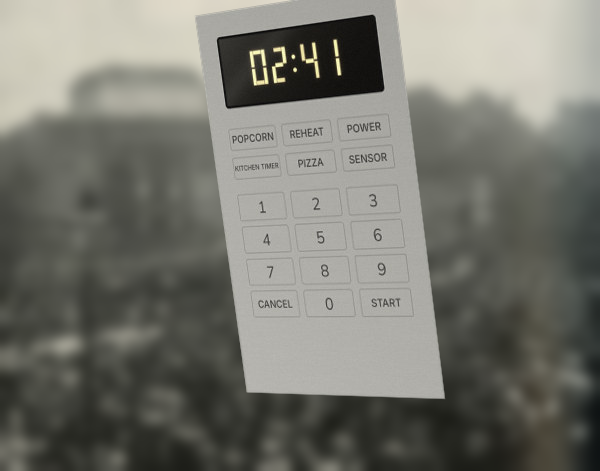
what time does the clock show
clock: 2:41
